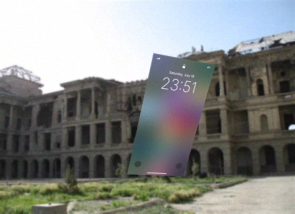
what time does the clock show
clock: 23:51
